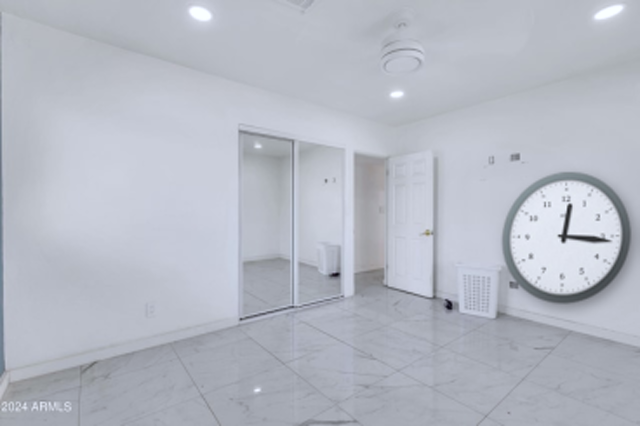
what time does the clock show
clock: 12:16
